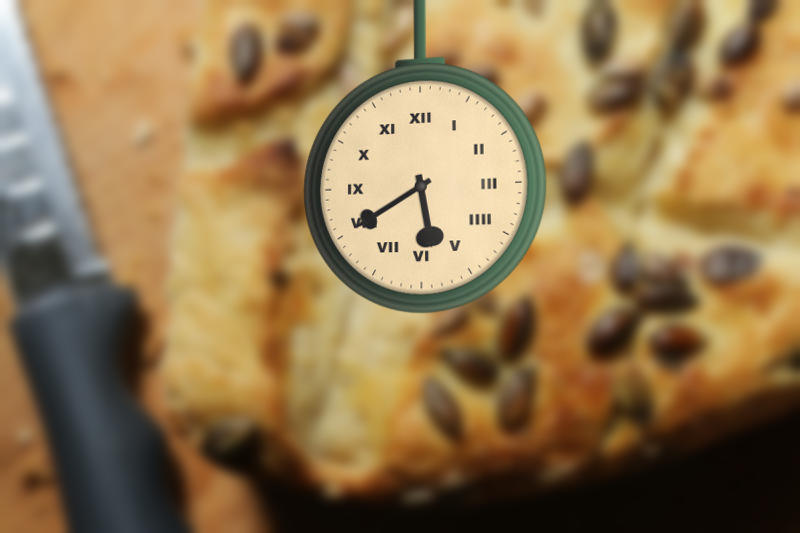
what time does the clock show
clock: 5:40
